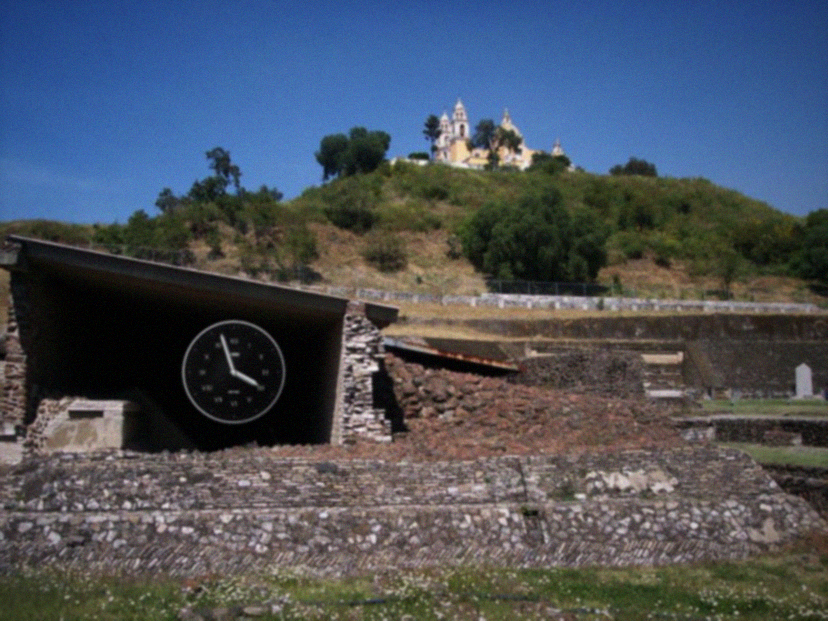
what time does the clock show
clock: 3:57
